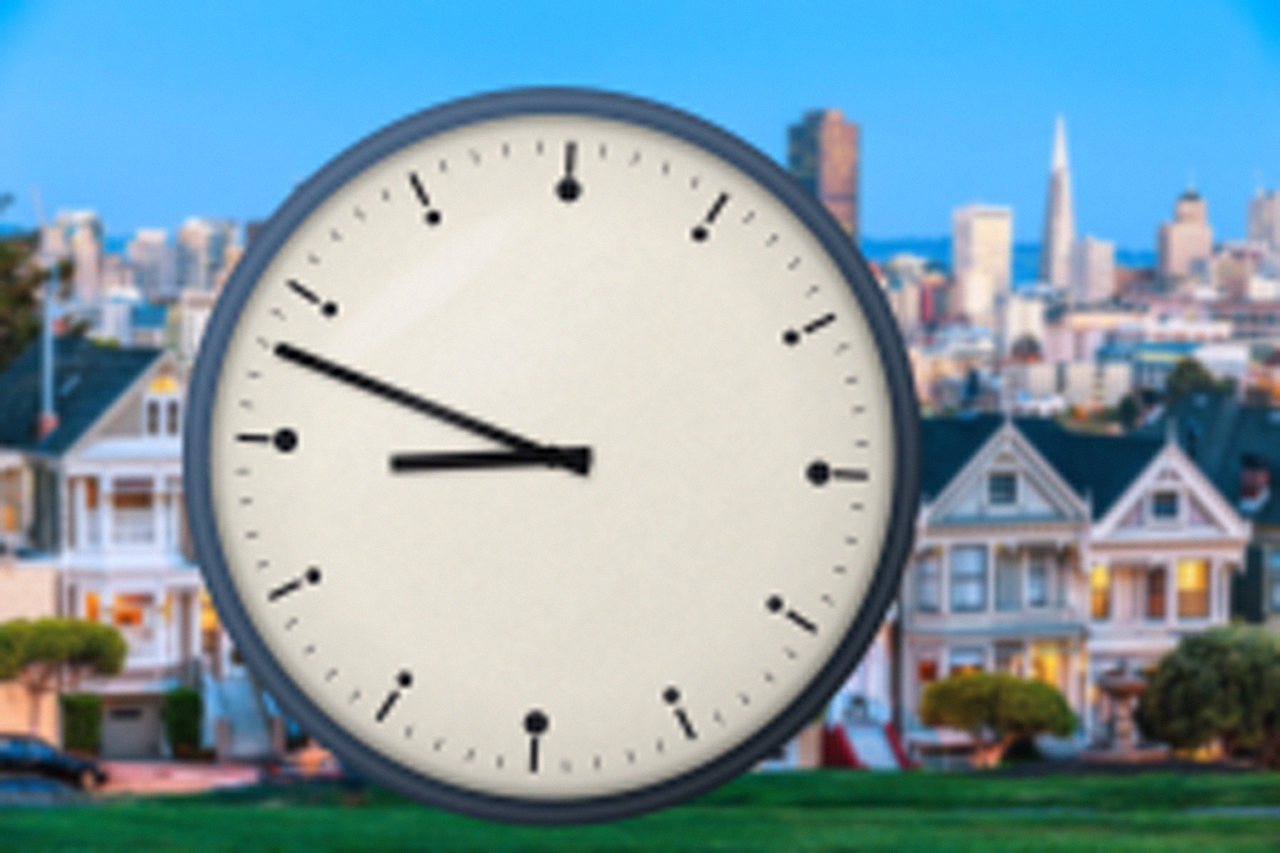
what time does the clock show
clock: 8:48
